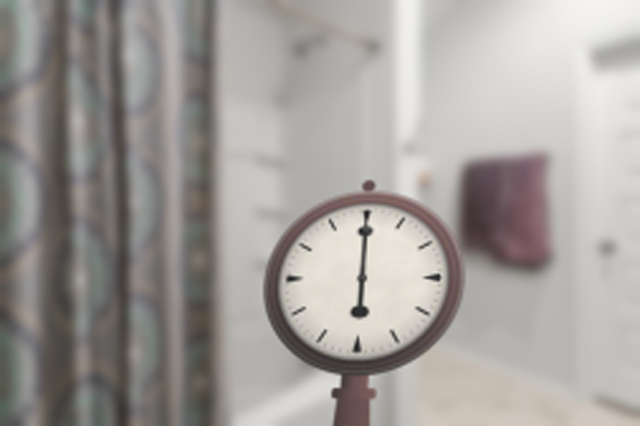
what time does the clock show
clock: 6:00
